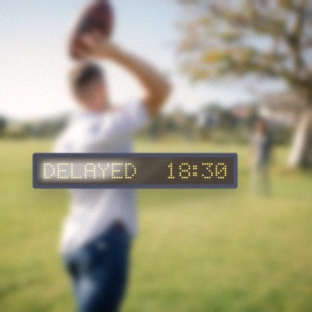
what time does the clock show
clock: 18:30
